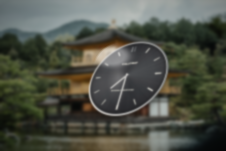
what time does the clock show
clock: 7:30
